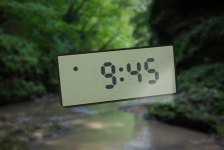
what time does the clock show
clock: 9:45
